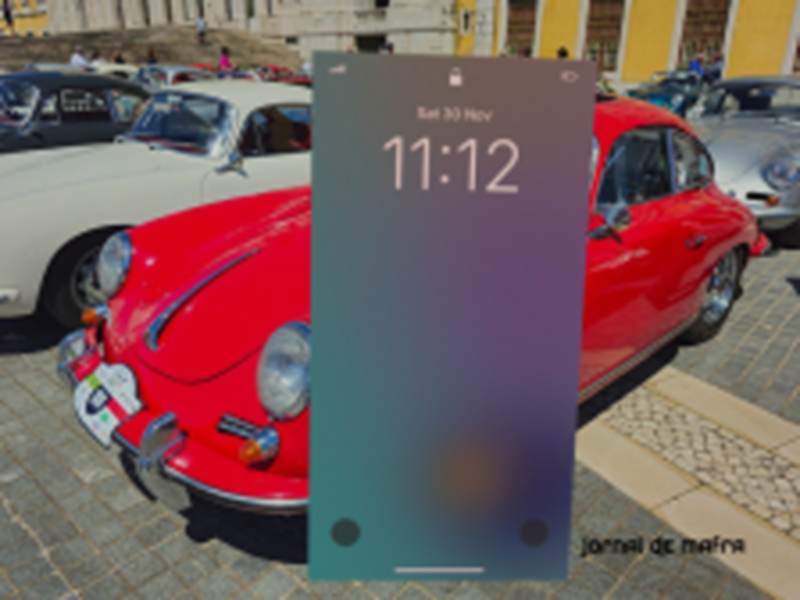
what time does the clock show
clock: 11:12
